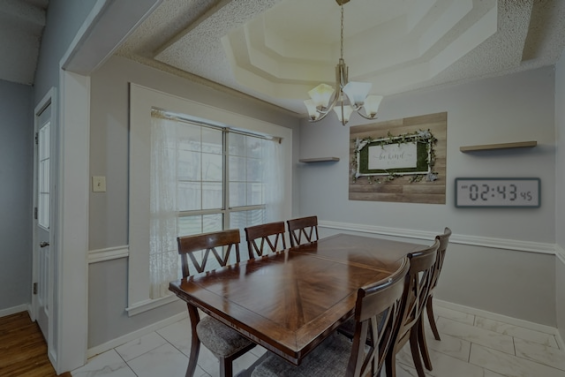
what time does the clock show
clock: 2:43:45
